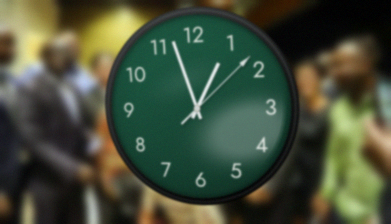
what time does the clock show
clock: 12:57:08
